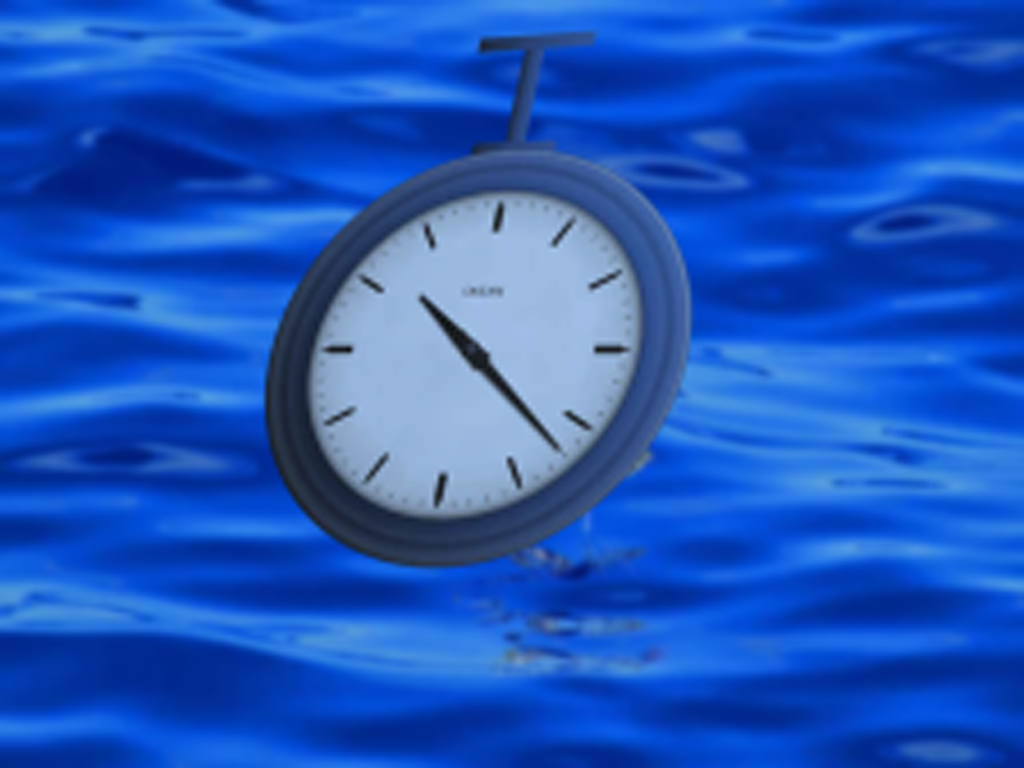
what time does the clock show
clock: 10:22
